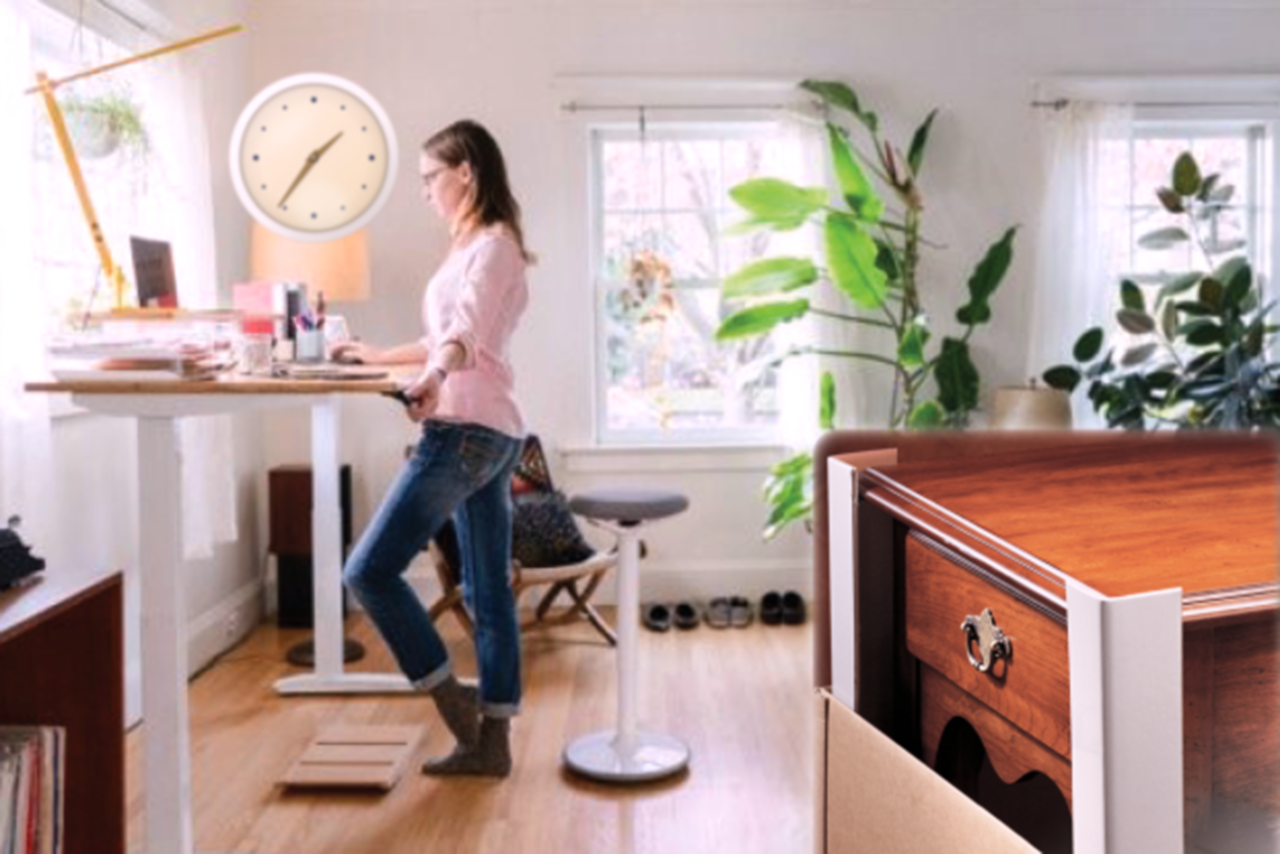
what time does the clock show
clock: 1:36
